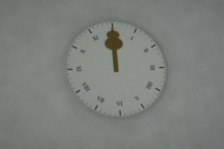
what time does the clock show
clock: 12:00
